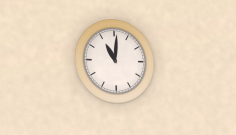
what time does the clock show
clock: 11:01
